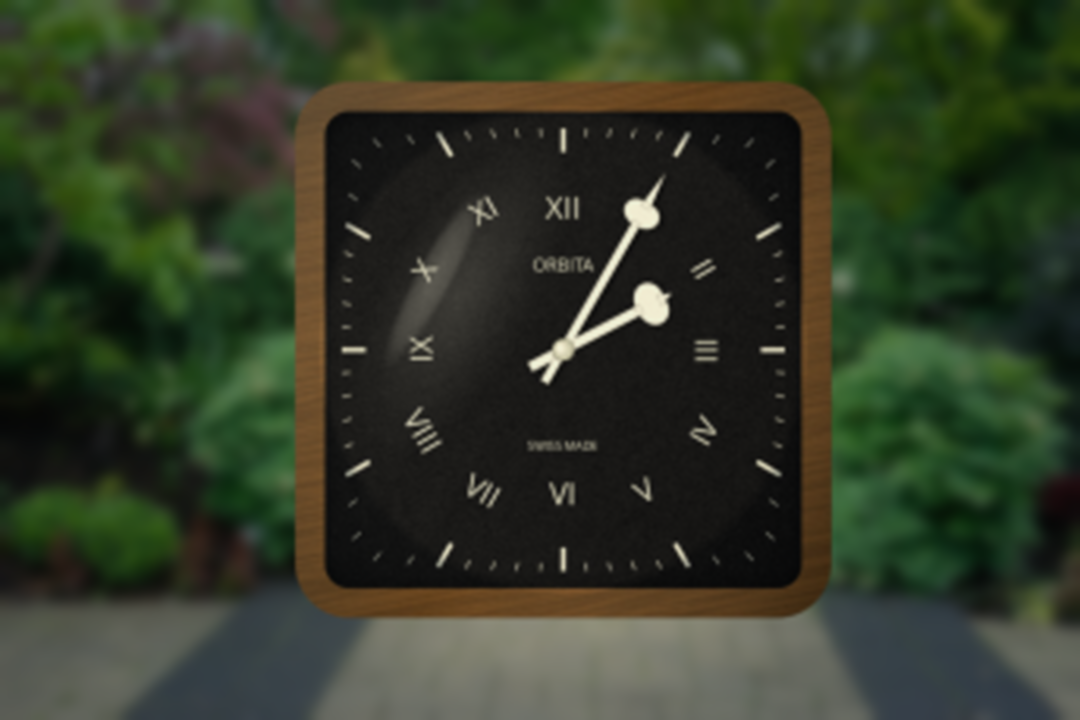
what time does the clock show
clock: 2:05
